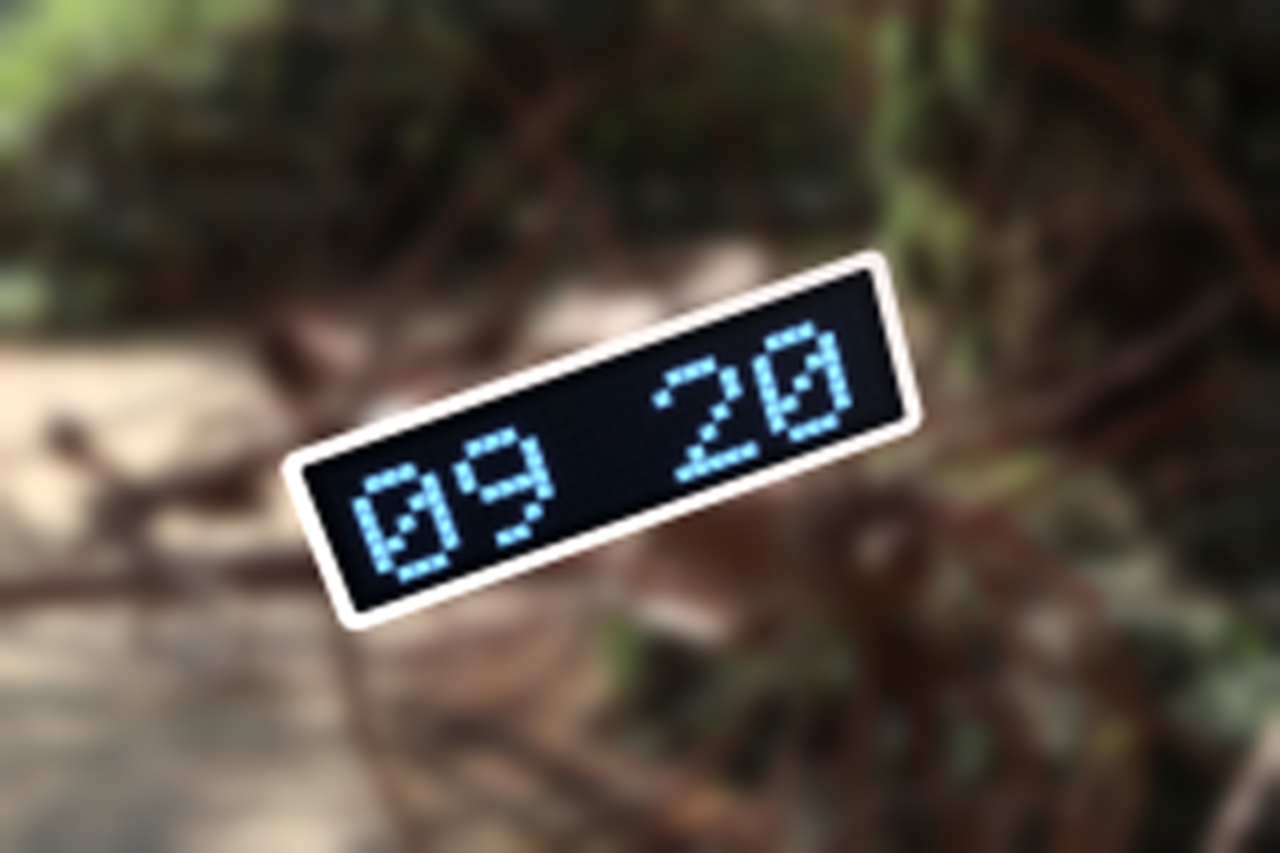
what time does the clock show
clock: 9:20
